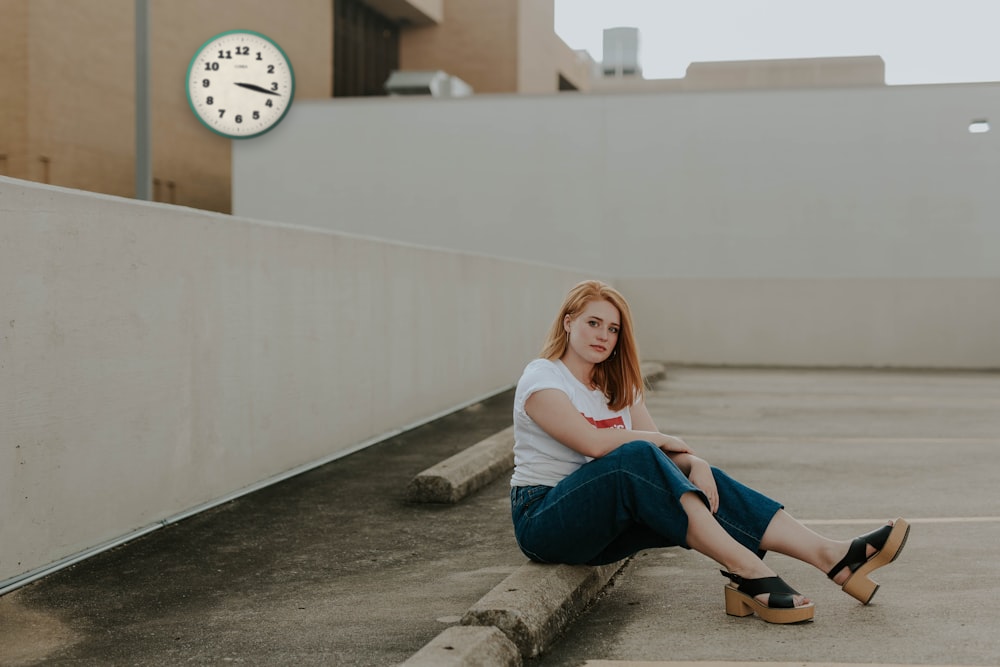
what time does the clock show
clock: 3:17
